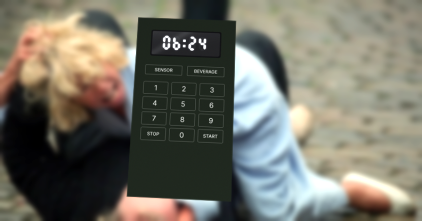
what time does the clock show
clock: 6:24
